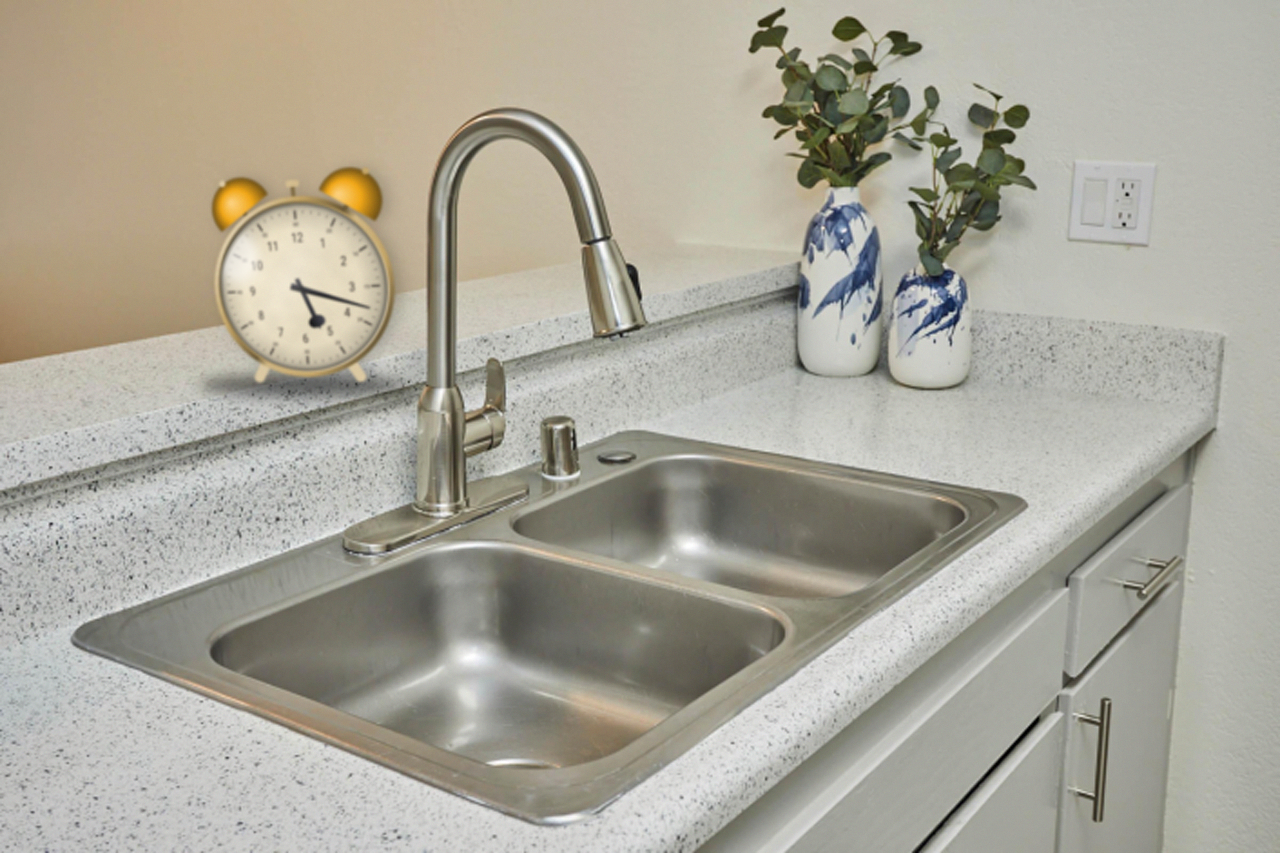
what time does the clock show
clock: 5:18
